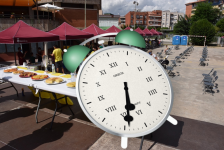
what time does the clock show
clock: 6:34
